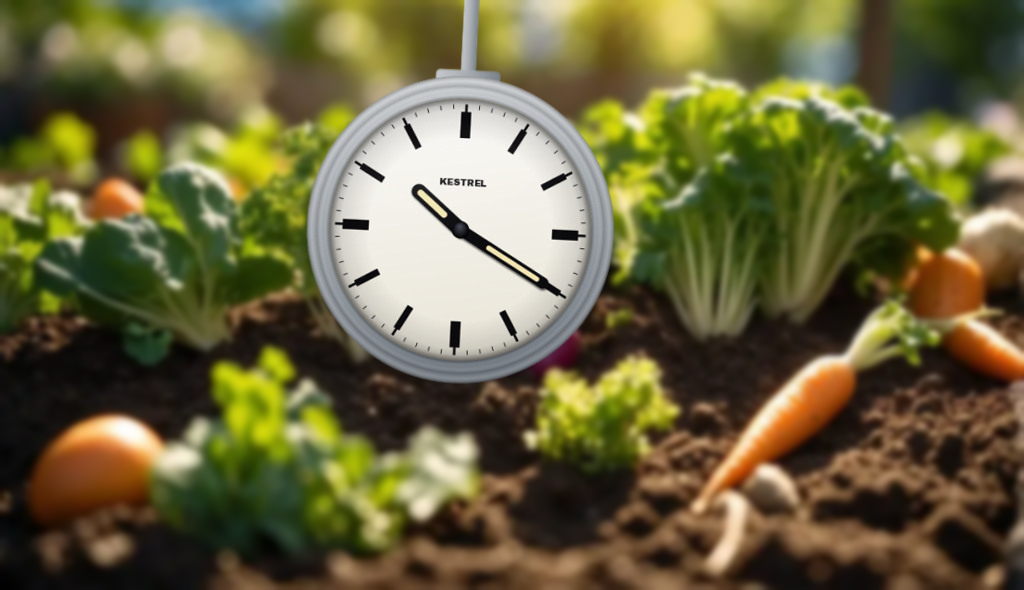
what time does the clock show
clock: 10:20
